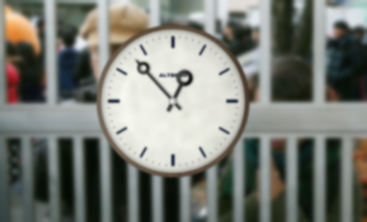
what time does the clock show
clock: 12:53
